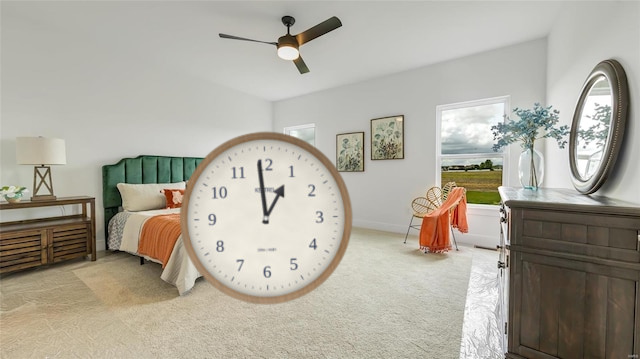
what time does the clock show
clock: 12:59
